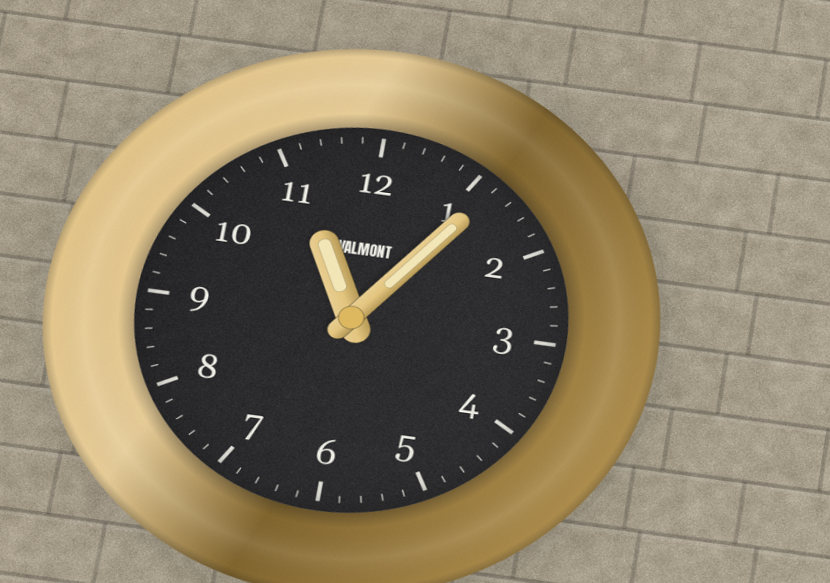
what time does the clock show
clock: 11:06
